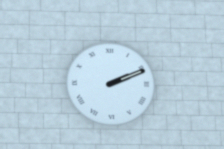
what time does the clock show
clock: 2:11
